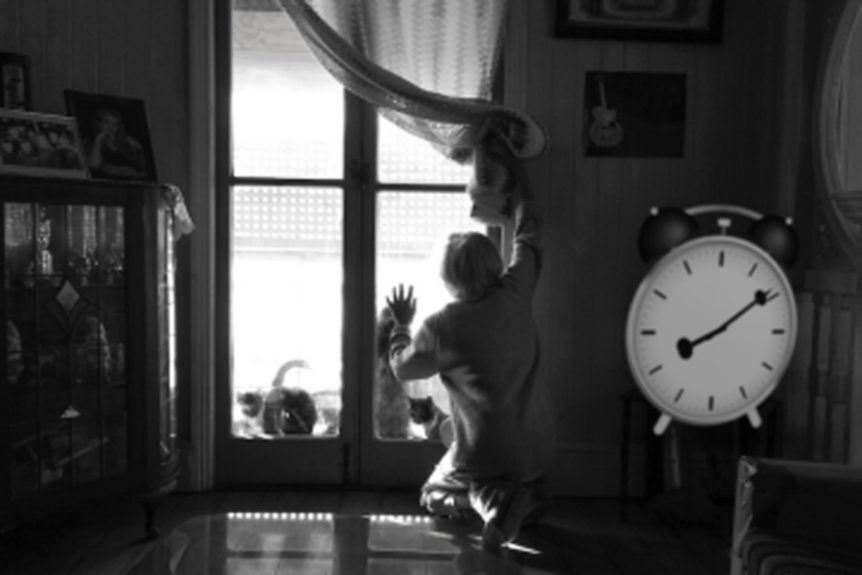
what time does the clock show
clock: 8:09
